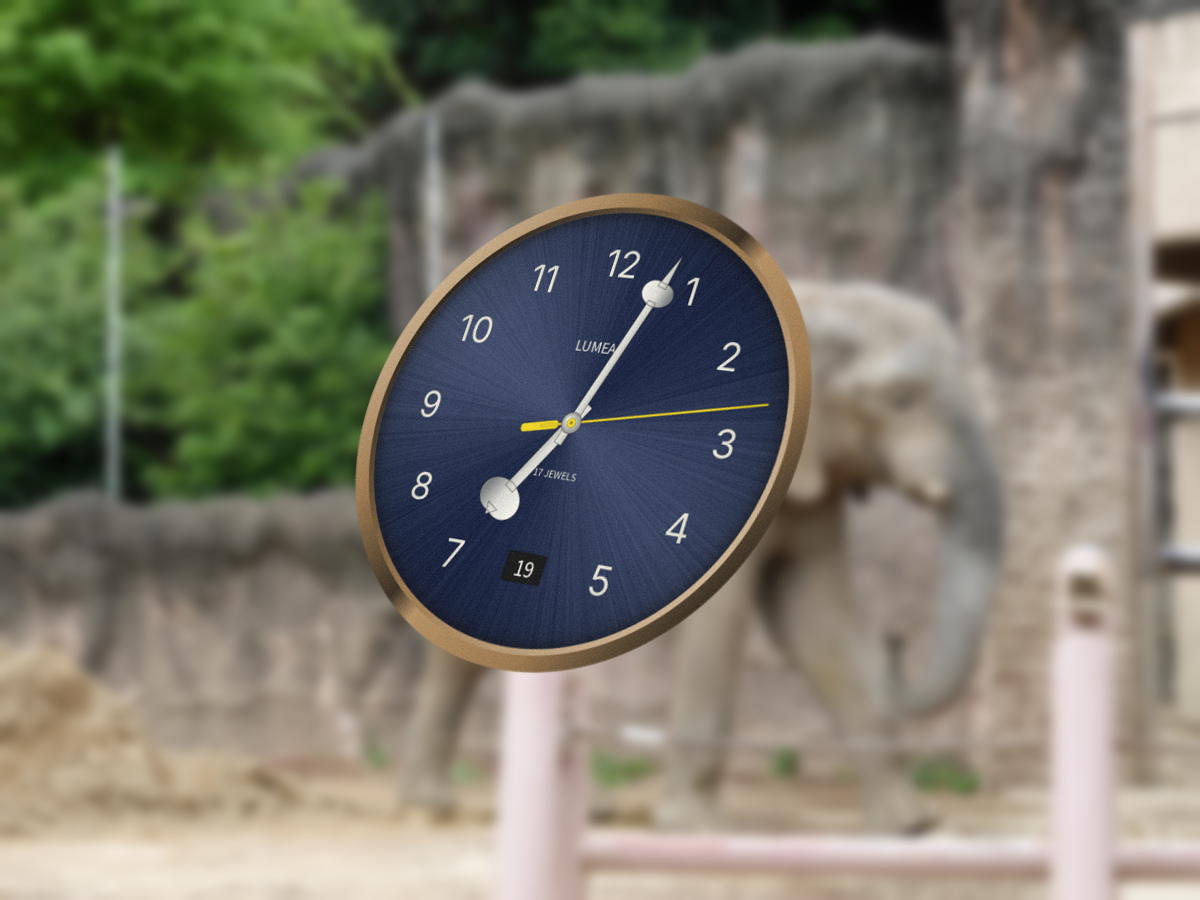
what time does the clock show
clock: 7:03:13
